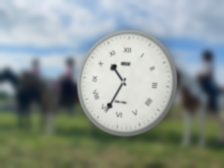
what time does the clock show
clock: 10:34
